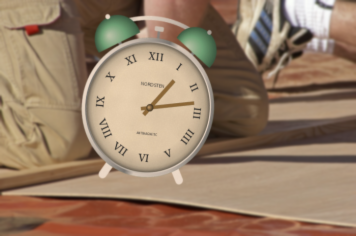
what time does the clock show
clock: 1:13
